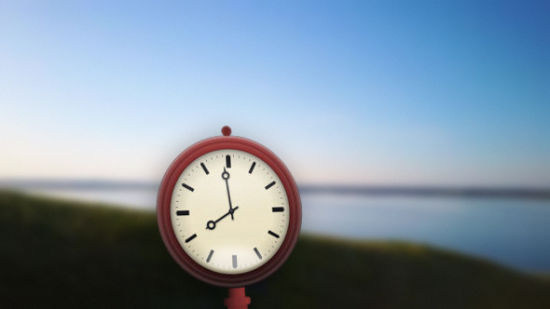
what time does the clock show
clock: 7:59
